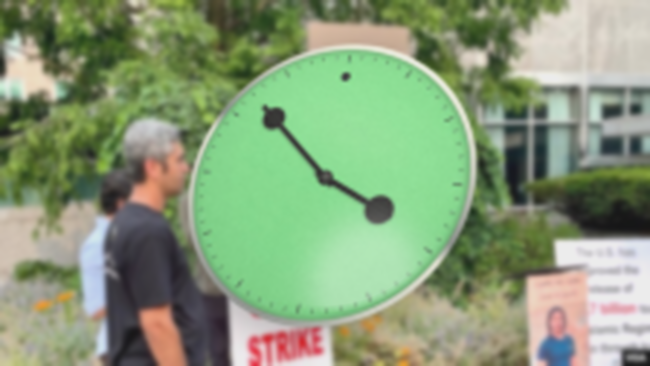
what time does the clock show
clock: 3:52
